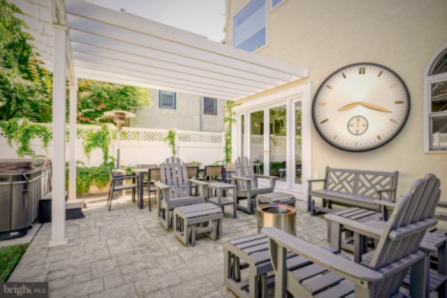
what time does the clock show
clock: 8:18
